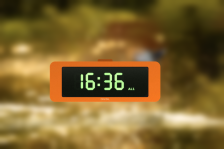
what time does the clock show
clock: 16:36
